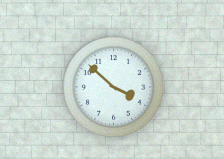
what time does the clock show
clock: 3:52
